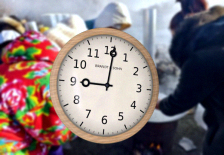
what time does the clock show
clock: 9:01
